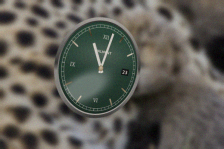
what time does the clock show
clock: 11:02
